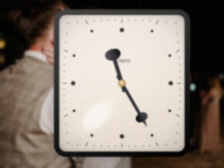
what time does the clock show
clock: 11:25
